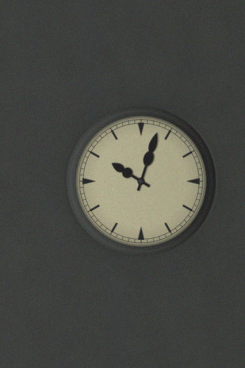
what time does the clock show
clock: 10:03
